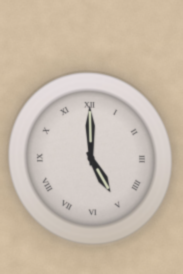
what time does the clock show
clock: 5:00
